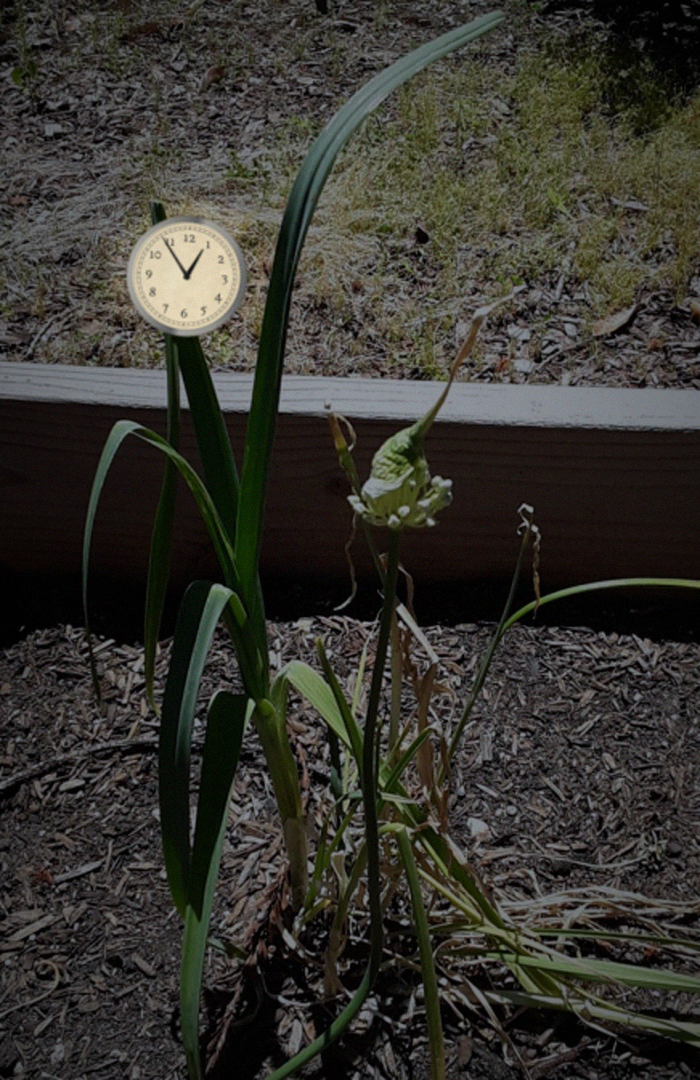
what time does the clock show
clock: 12:54
